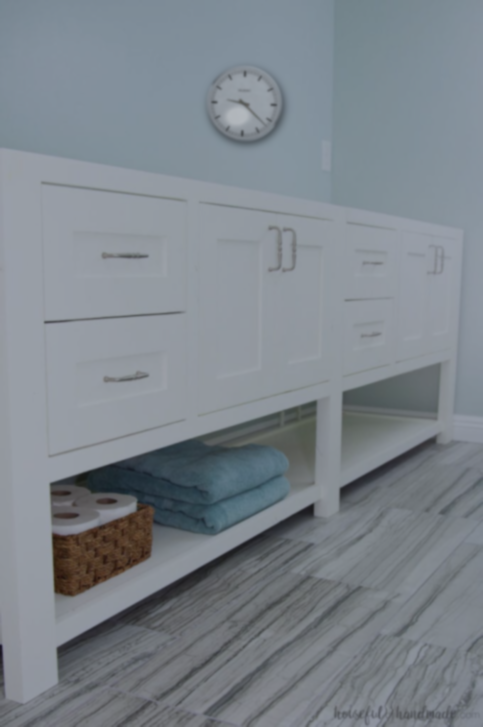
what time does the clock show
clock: 9:22
